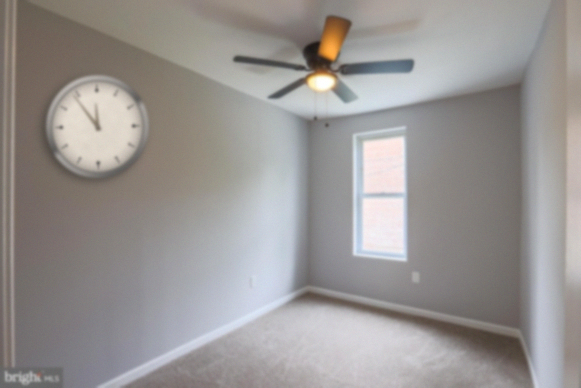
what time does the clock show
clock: 11:54
